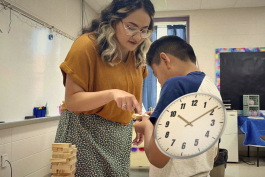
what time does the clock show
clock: 10:09
